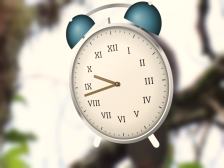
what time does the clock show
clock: 9:43
